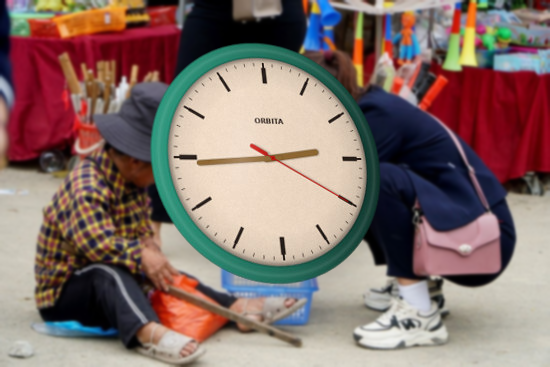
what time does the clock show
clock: 2:44:20
